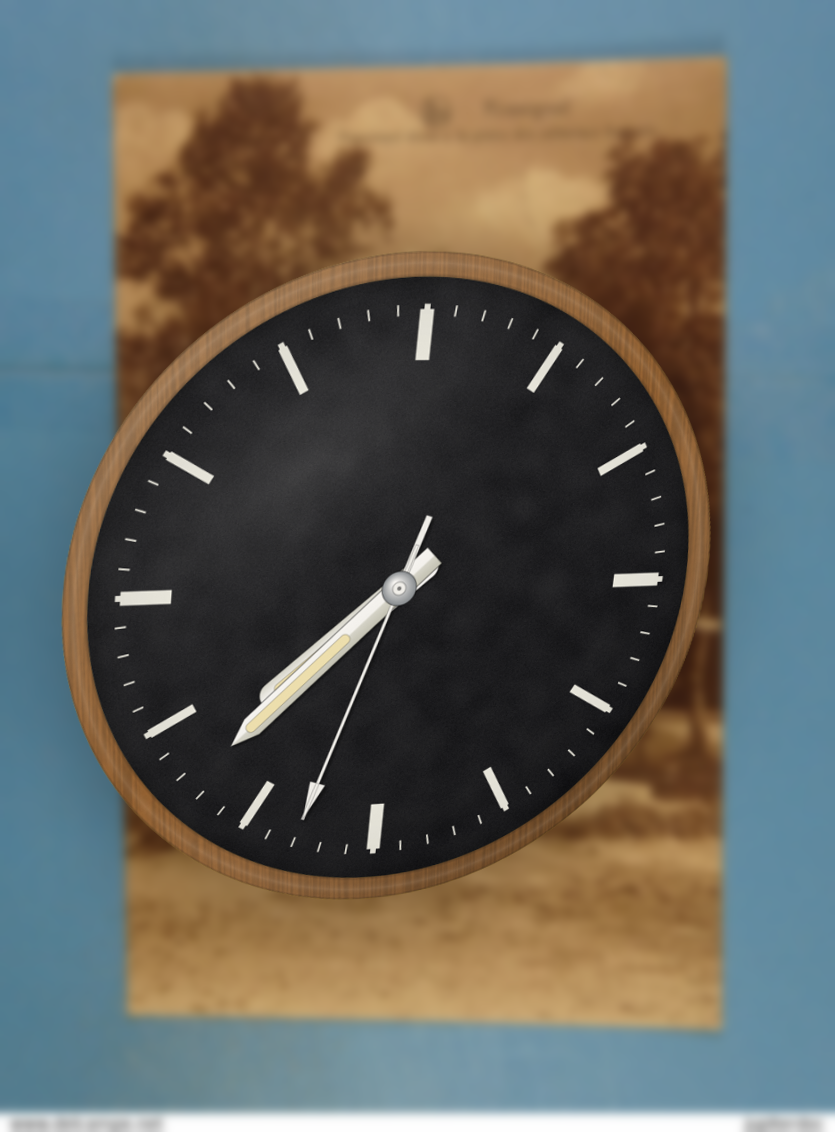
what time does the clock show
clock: 7:37:33
